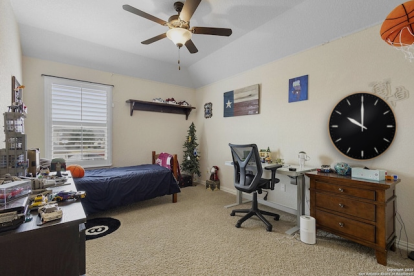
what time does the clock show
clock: 10:00
